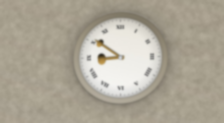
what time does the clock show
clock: 8:51
